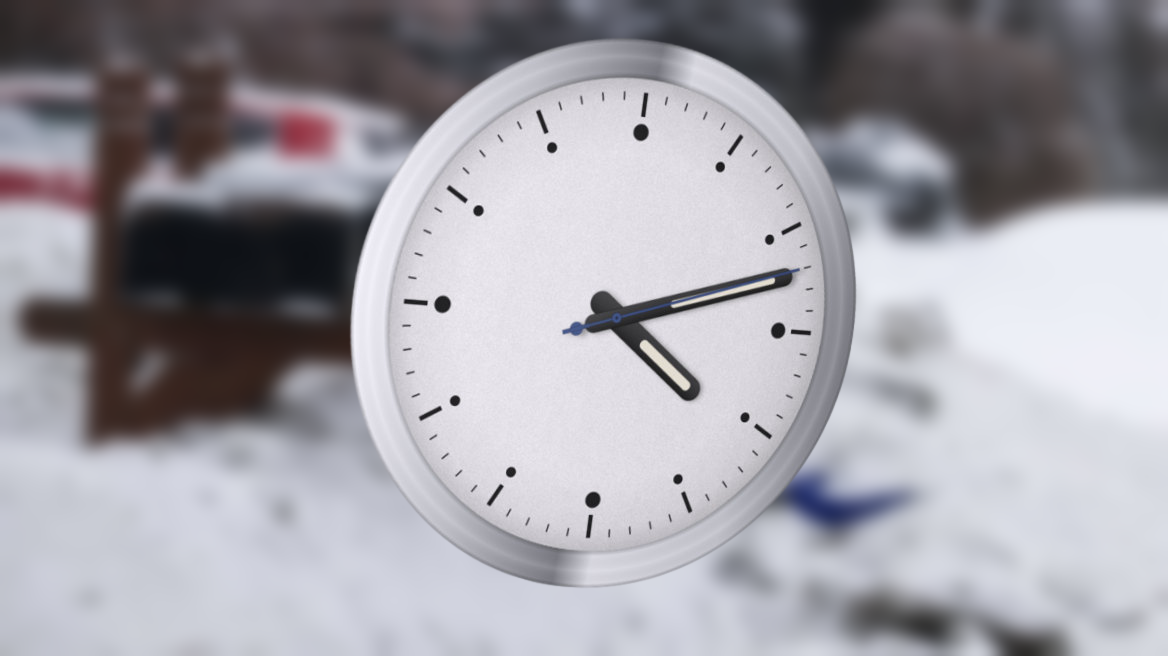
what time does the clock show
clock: 4:12:12
